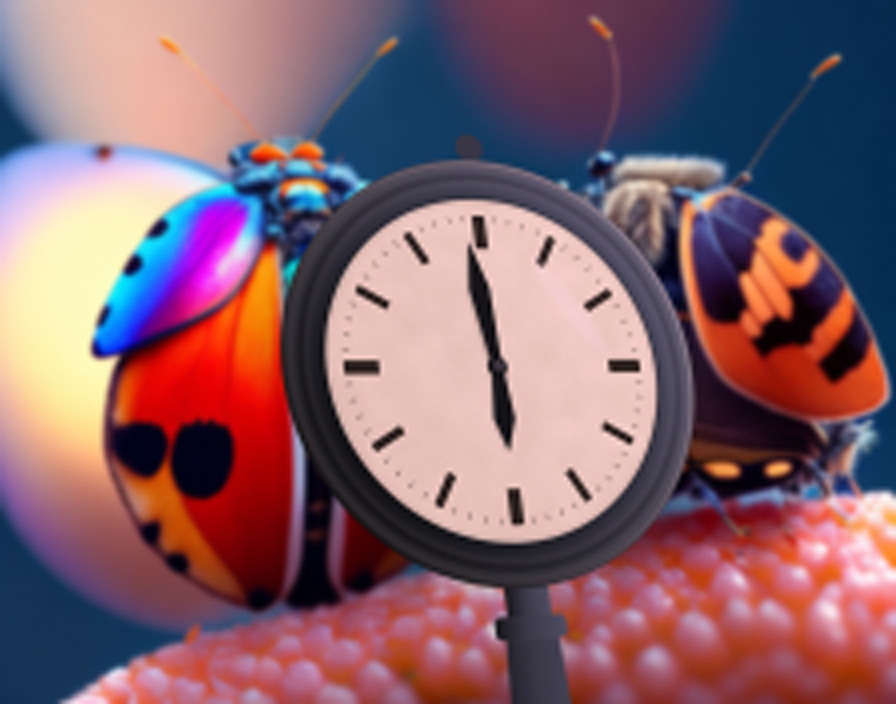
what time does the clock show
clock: 5:59
